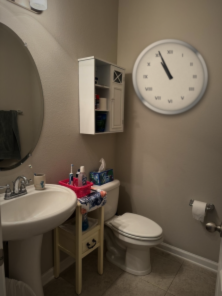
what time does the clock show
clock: 10:56
